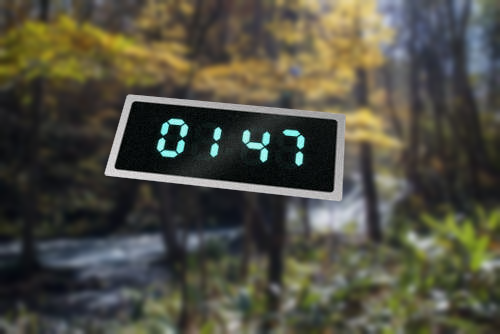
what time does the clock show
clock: 1:47
